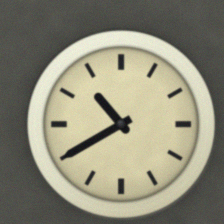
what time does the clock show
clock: 10:40
